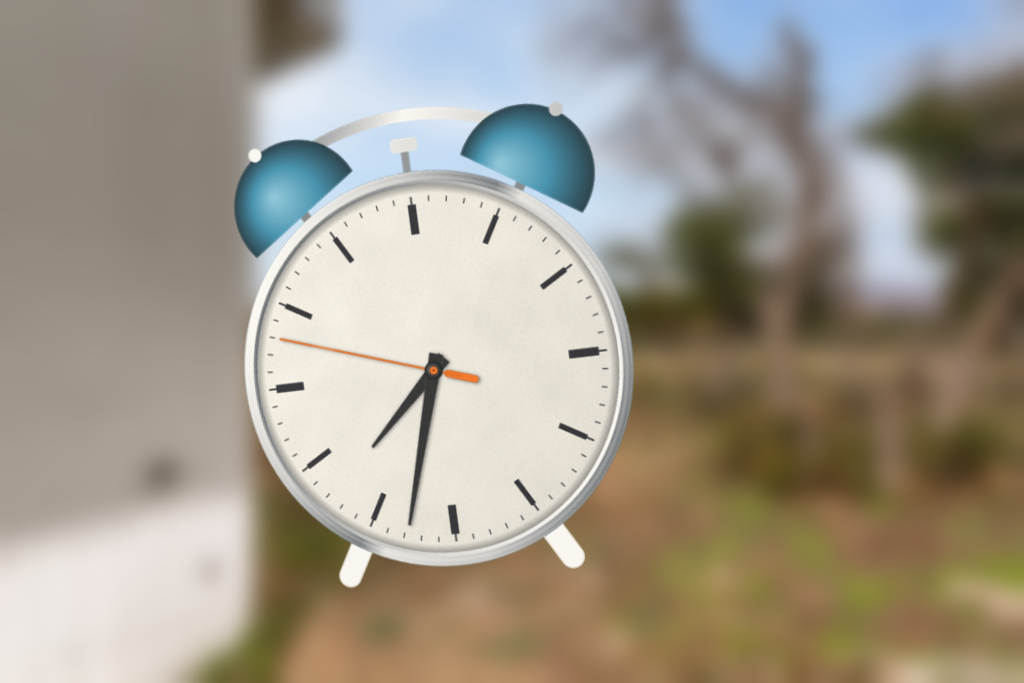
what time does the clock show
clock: 7:32:48
